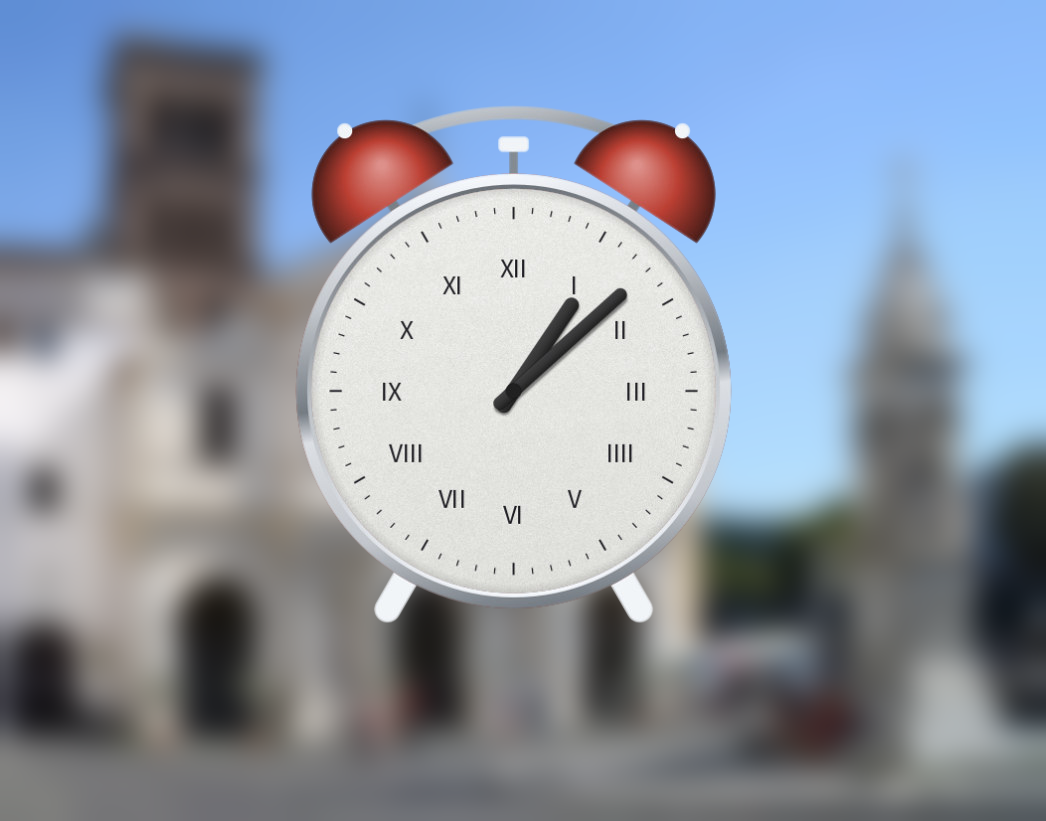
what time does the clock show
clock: 1:08
